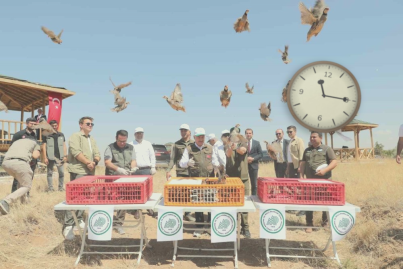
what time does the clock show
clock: 11:15
